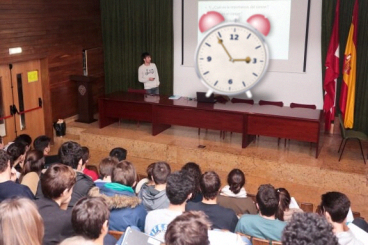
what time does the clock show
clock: 2:54
